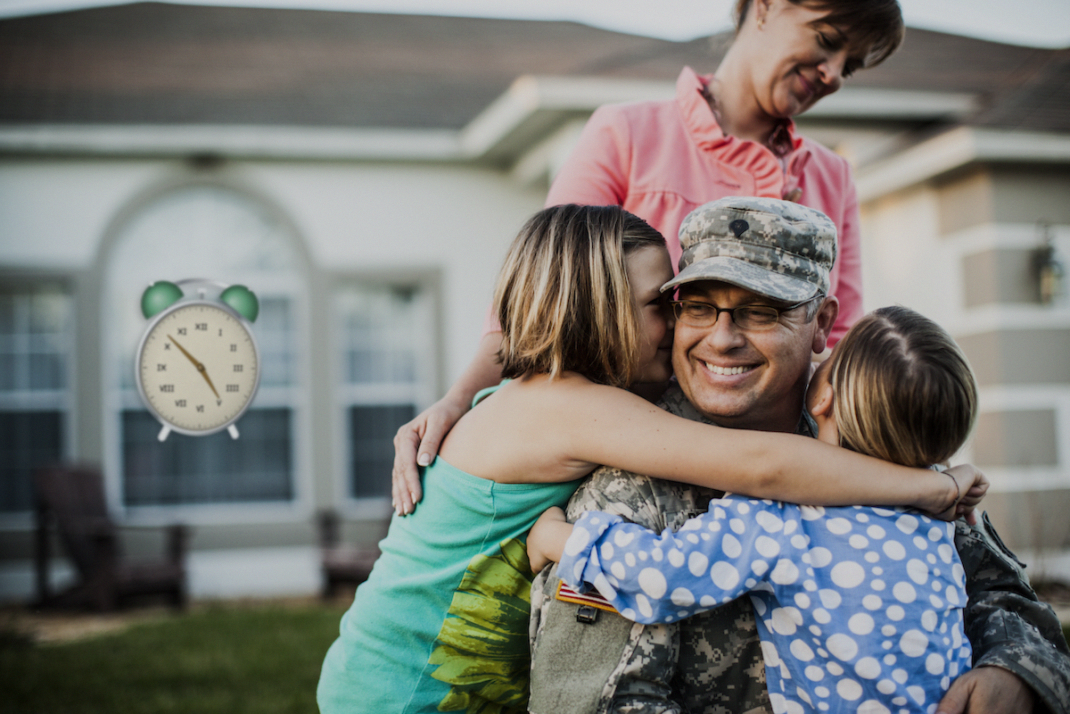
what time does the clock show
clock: 4:52
